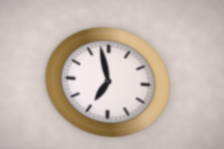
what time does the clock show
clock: 6:58
